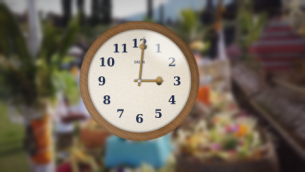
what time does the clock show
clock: 3:01
